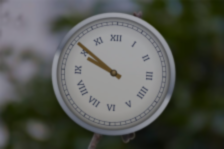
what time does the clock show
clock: 9:51
